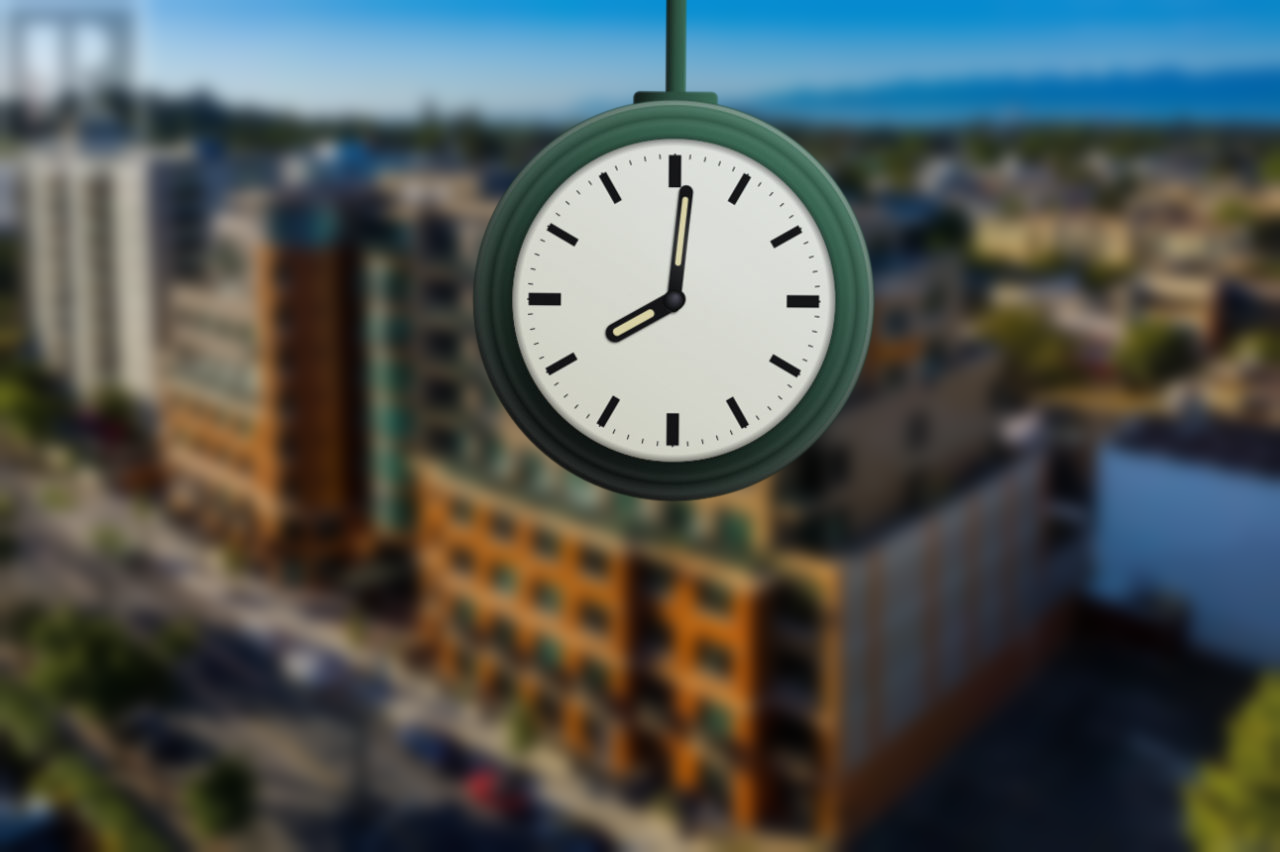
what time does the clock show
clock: 8:01
